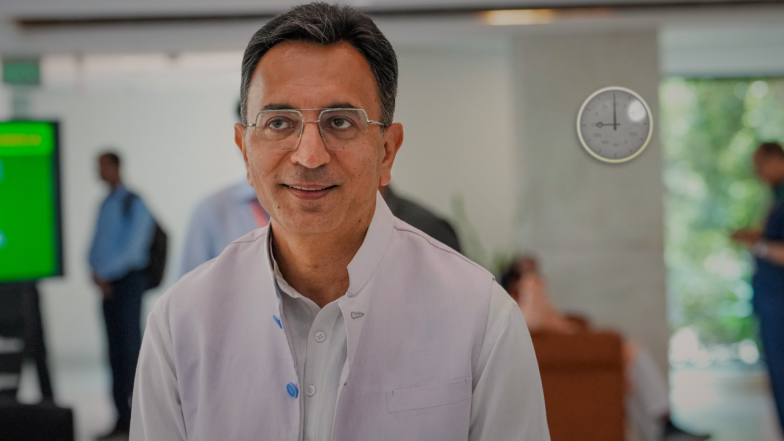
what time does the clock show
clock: 9:00
